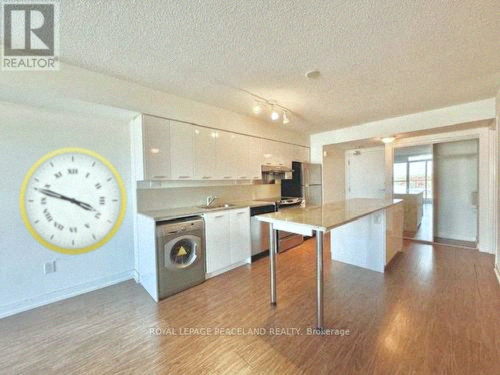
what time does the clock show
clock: 3:48
